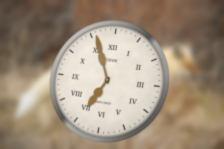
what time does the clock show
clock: 6:56
